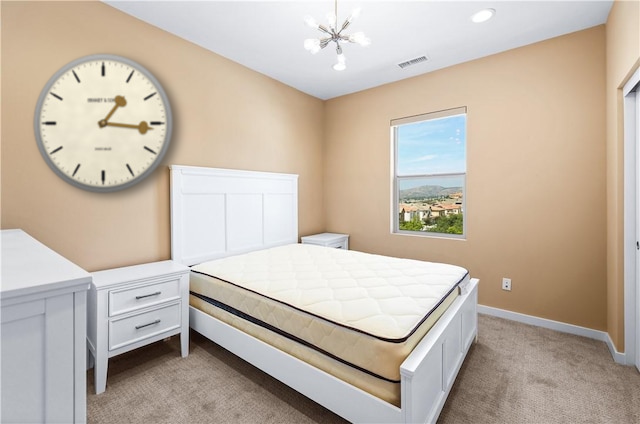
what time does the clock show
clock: 1:16
